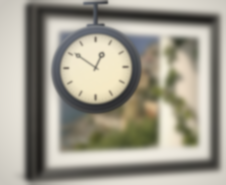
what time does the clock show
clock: 12:51
